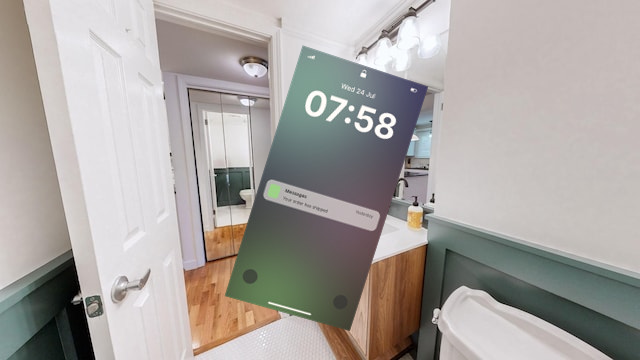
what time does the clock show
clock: 7:58
